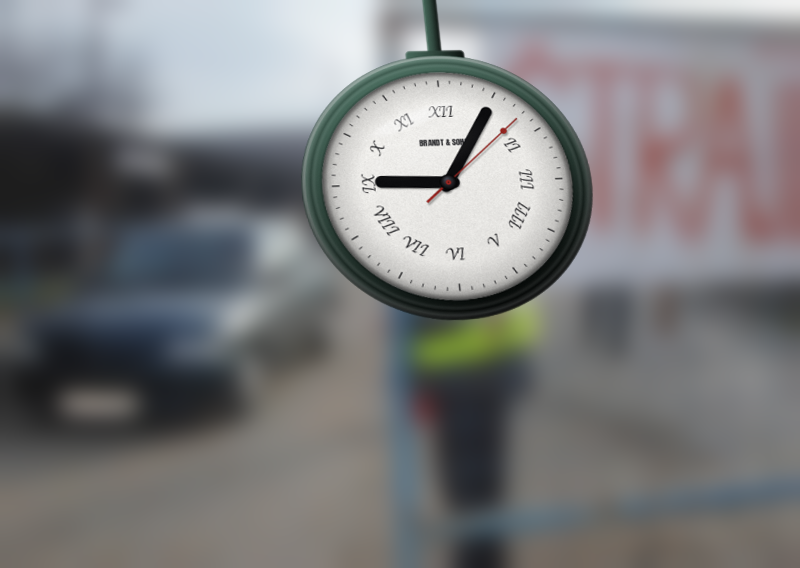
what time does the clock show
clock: 9:05:08
